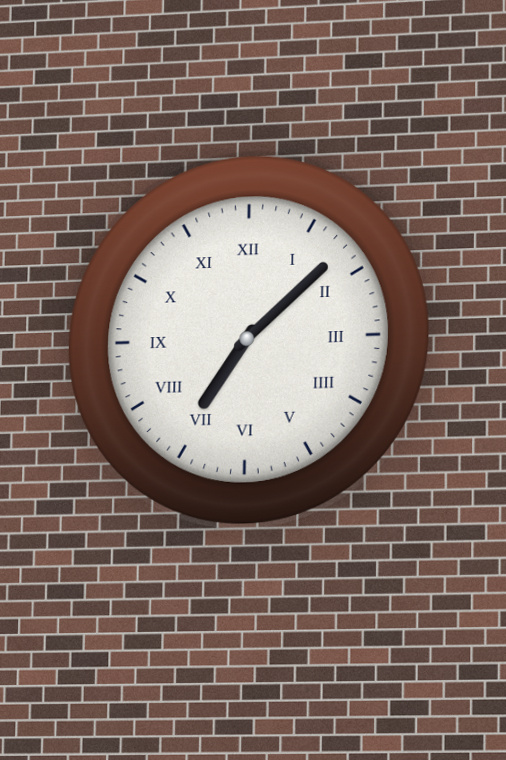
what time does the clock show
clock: 7:08
